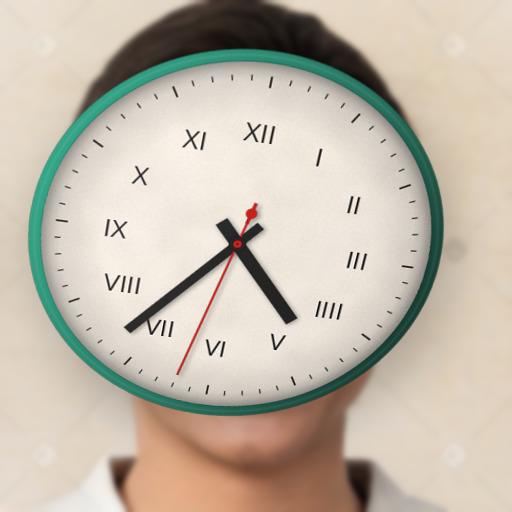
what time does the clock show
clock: 4:36:32
